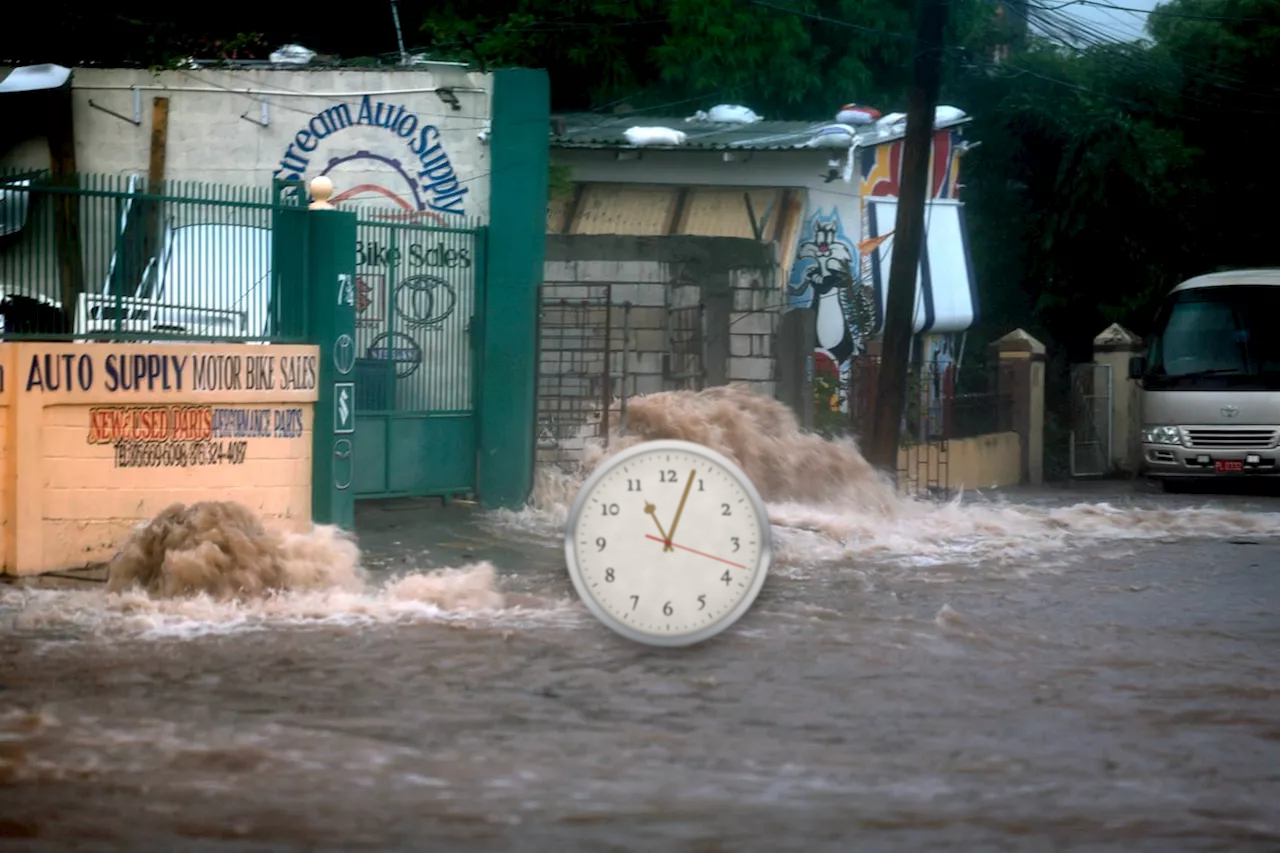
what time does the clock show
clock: 11:03:18
